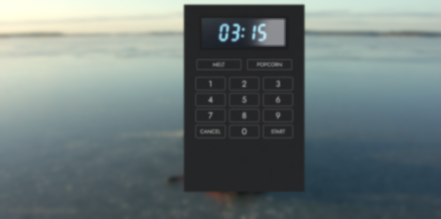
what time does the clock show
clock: 3:15
